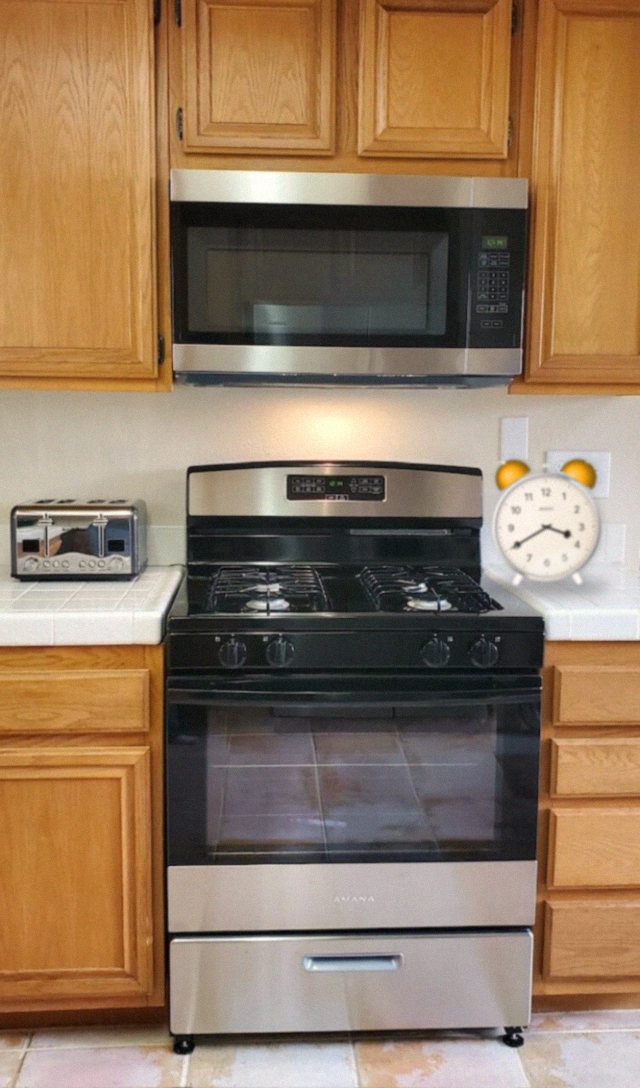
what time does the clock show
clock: 3:40
